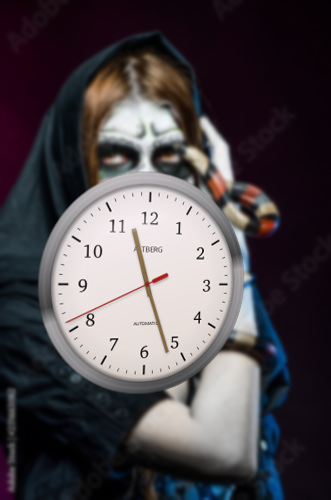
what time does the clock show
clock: 11:26:41
